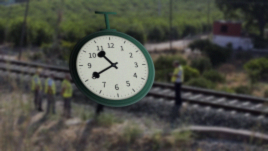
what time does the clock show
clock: 10:40
